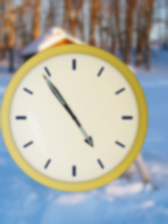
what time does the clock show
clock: 4:54
